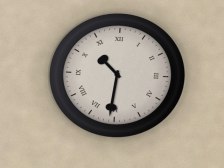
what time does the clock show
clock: 10:31
